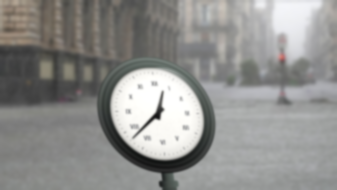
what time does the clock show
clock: 12:38
